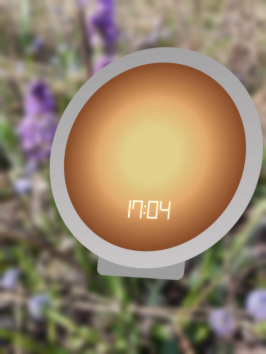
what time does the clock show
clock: 17:04
